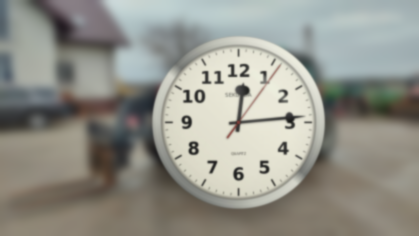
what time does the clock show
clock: 12:14:06
